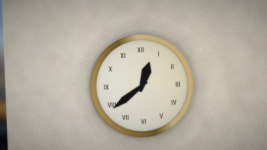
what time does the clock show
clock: 12:39
